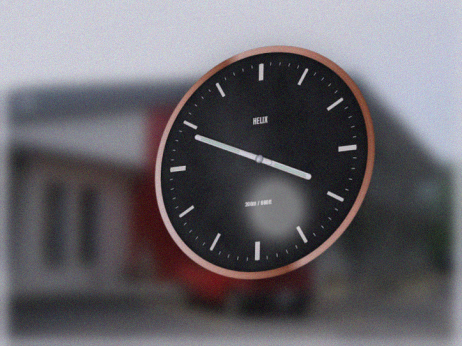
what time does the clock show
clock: 3:49
